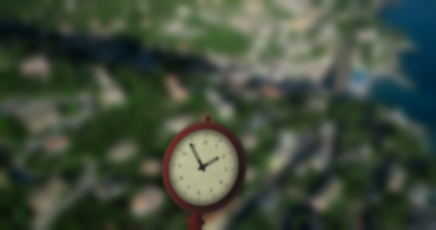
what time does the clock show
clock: 1:54
